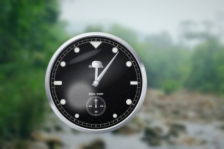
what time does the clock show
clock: 12:06
